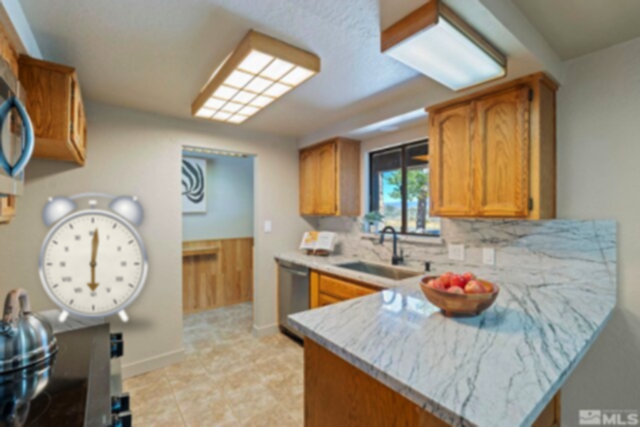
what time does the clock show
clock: 6:01
